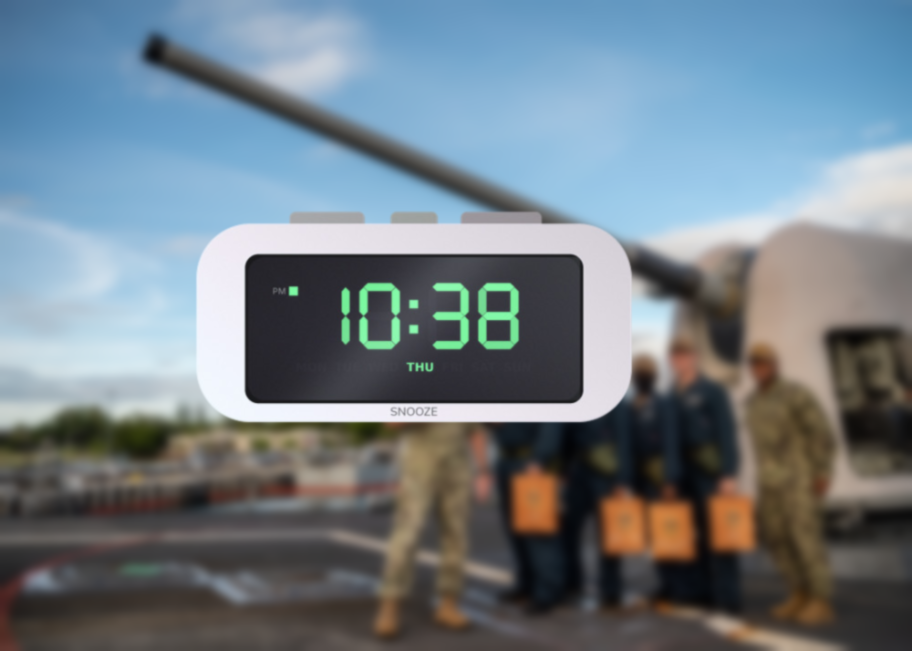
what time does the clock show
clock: 10:38
